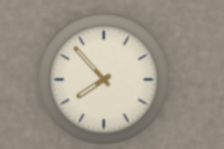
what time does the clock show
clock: 7:53
